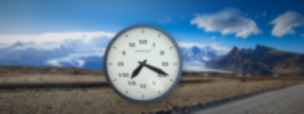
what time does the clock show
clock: 7:19
